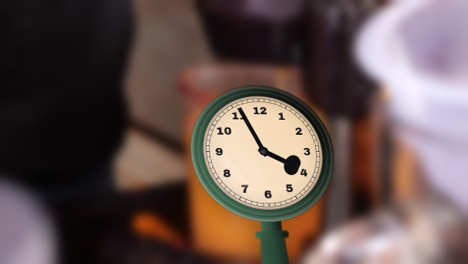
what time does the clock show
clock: 3:56
